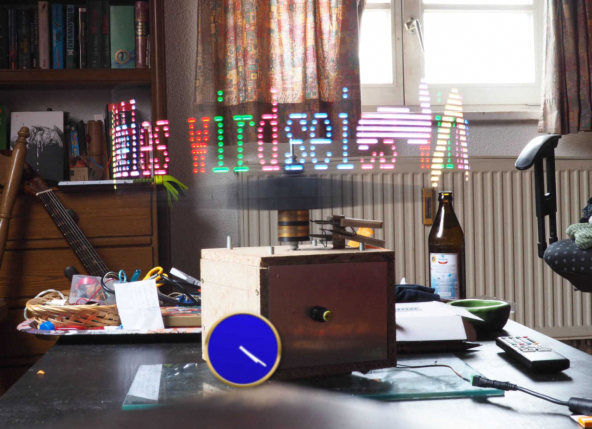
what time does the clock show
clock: 4:21
